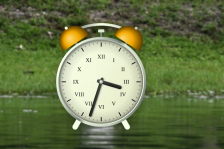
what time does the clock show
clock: 3:33
